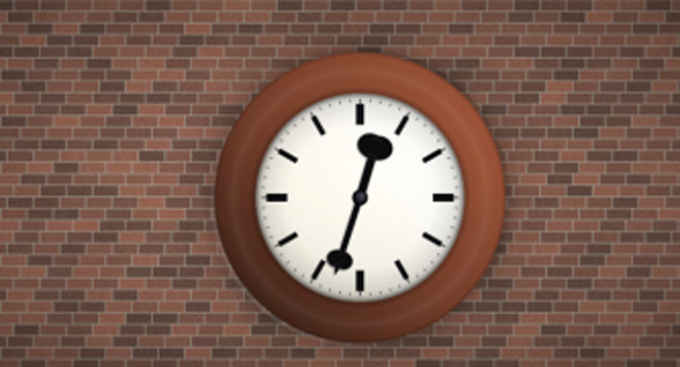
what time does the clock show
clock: 12:33
